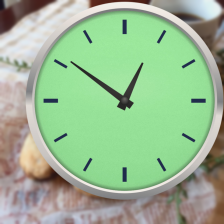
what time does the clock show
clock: 12:51
